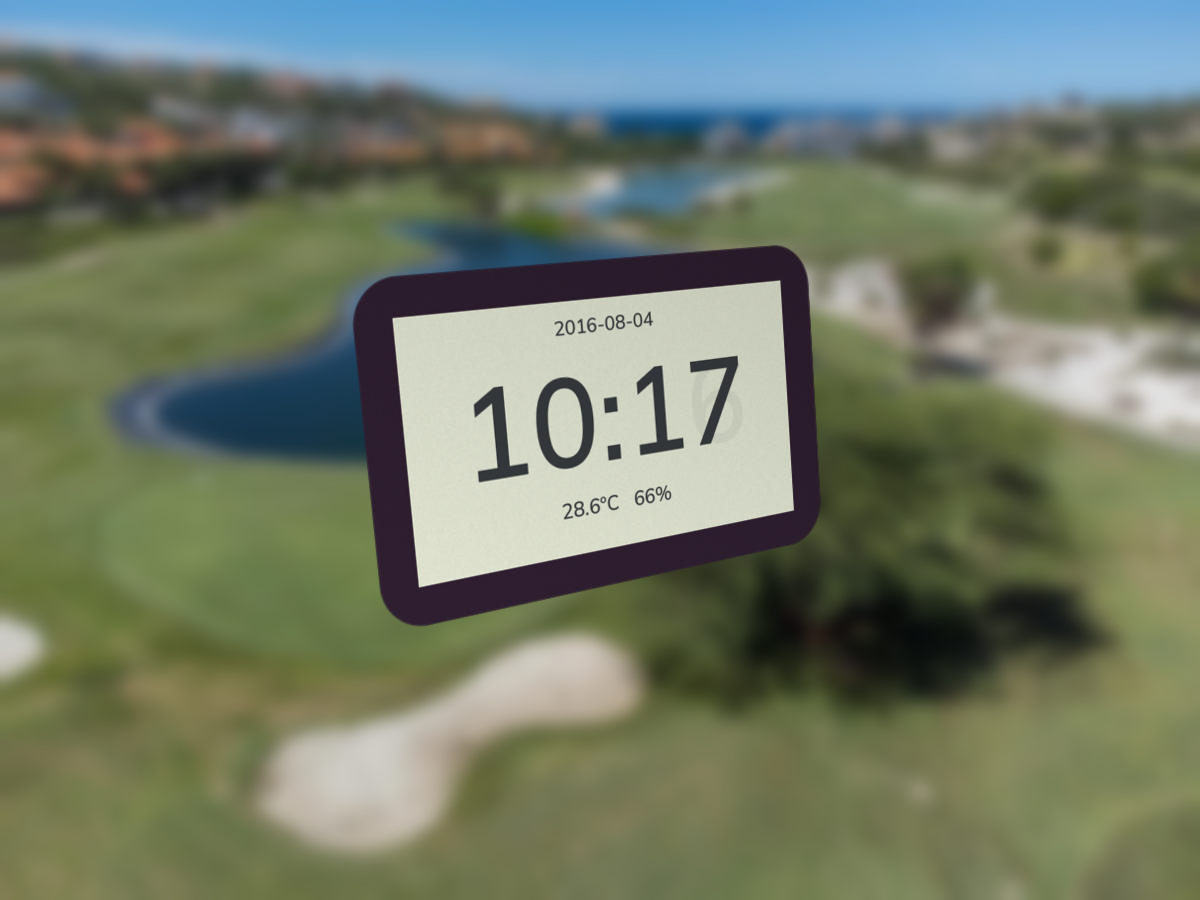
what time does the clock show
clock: 10:17
